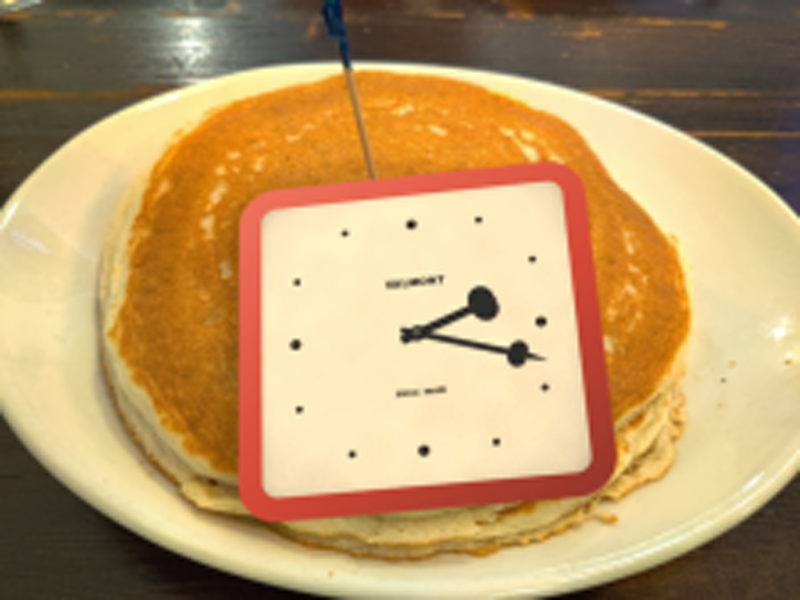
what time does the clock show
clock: 2:18
